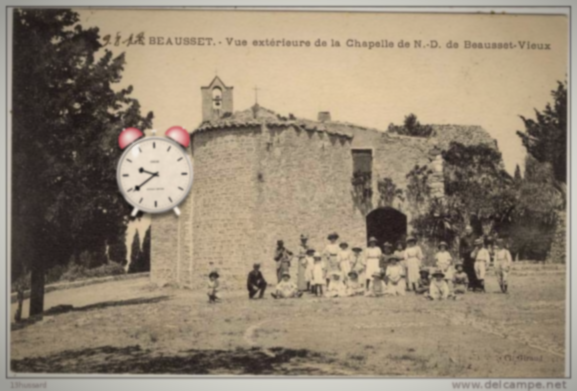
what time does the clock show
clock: 9:39
